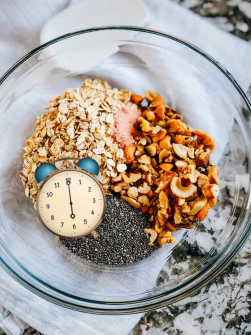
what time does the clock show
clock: 6:00
